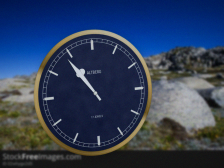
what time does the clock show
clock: 10:54
